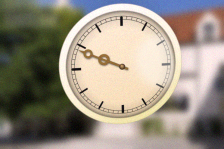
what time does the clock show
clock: 9:49
